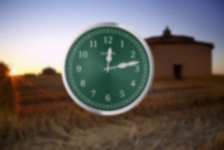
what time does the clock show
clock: 12:13
